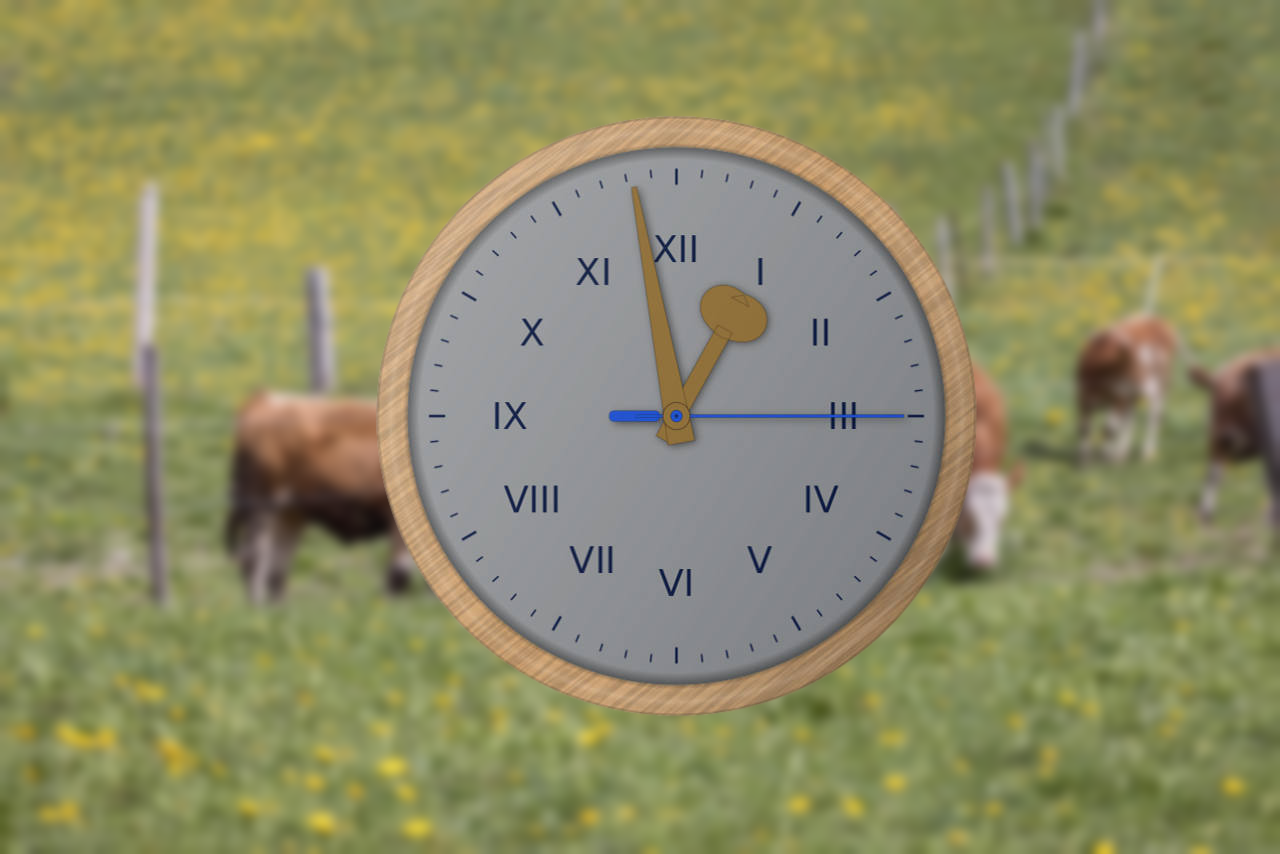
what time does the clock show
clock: 12:58:15
